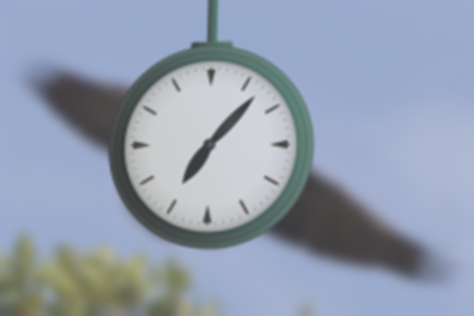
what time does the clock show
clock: 7:07
